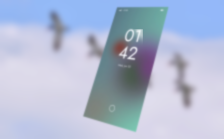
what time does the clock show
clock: 1:42
